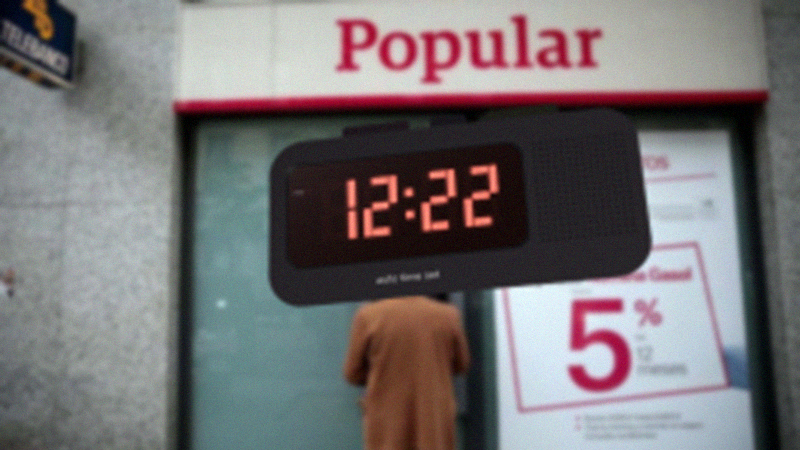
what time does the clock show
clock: 12:22
